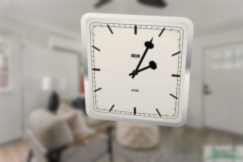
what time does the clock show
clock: 2:04
